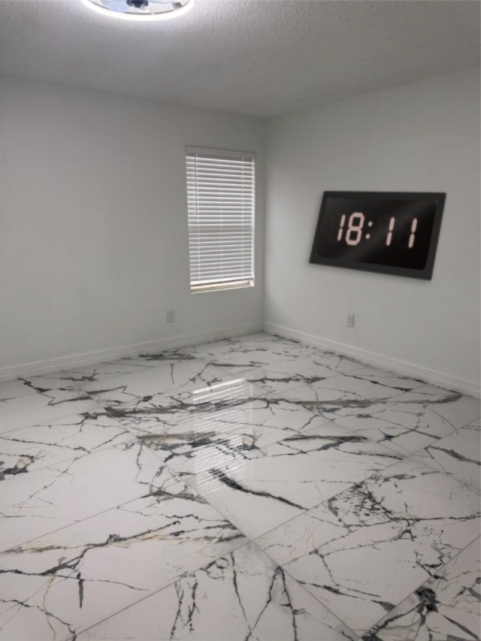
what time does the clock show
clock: 18:11
